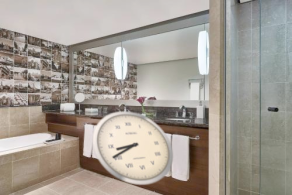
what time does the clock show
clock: 8:41
